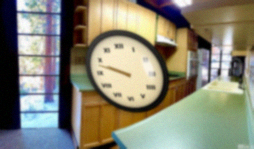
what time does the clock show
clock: 9:48
